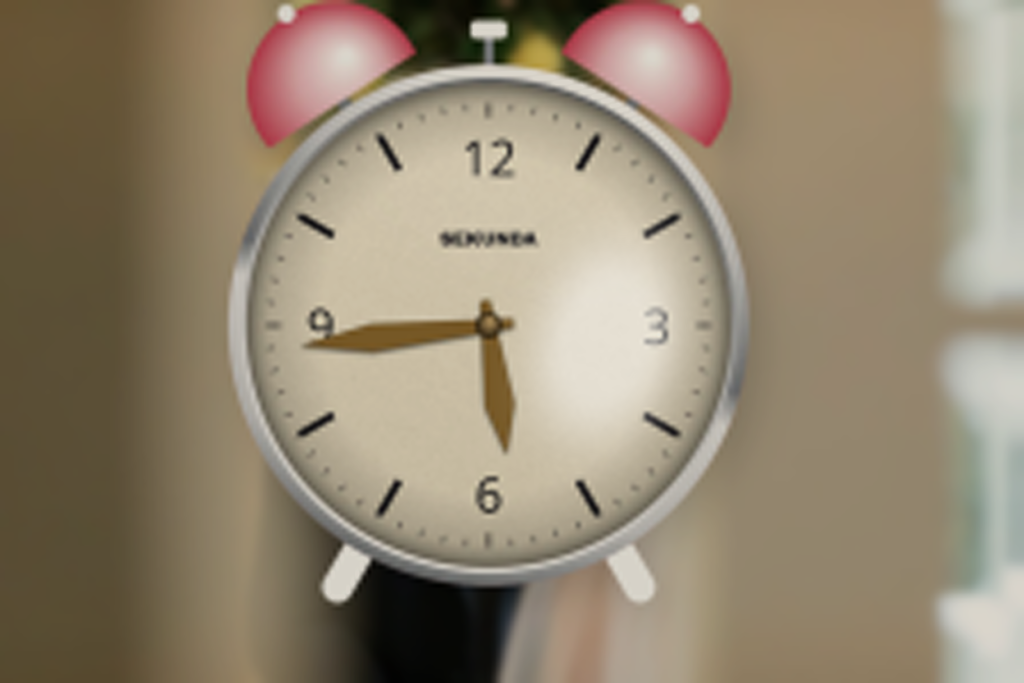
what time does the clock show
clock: 5:44
